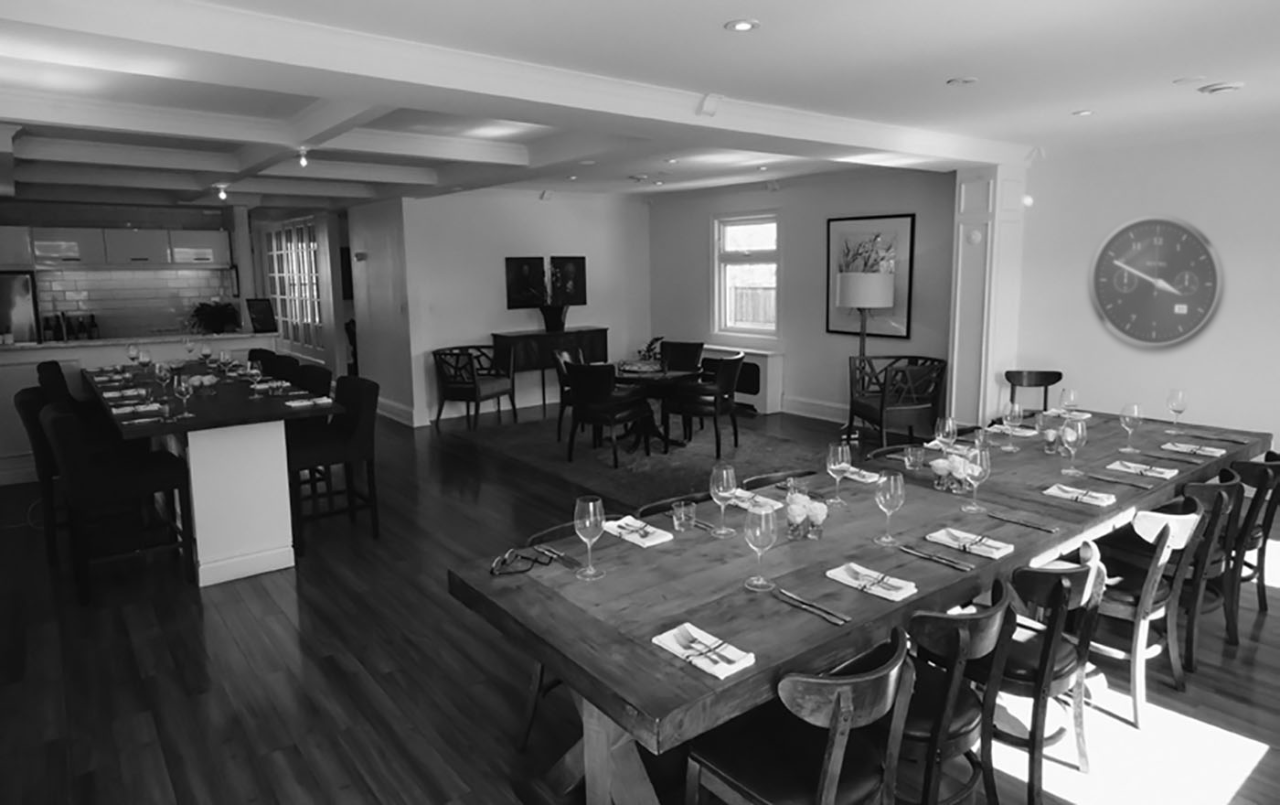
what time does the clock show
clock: 3:49
